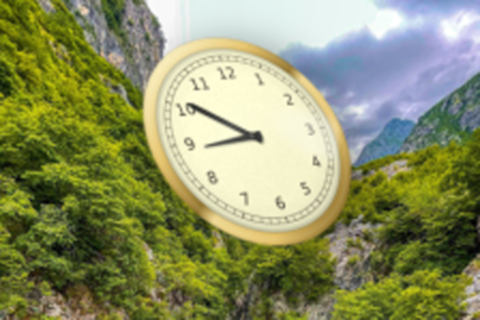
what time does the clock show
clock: 8:51
